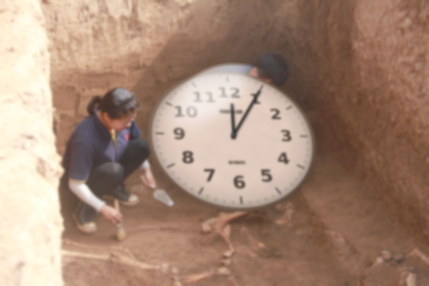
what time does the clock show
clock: 12:05
